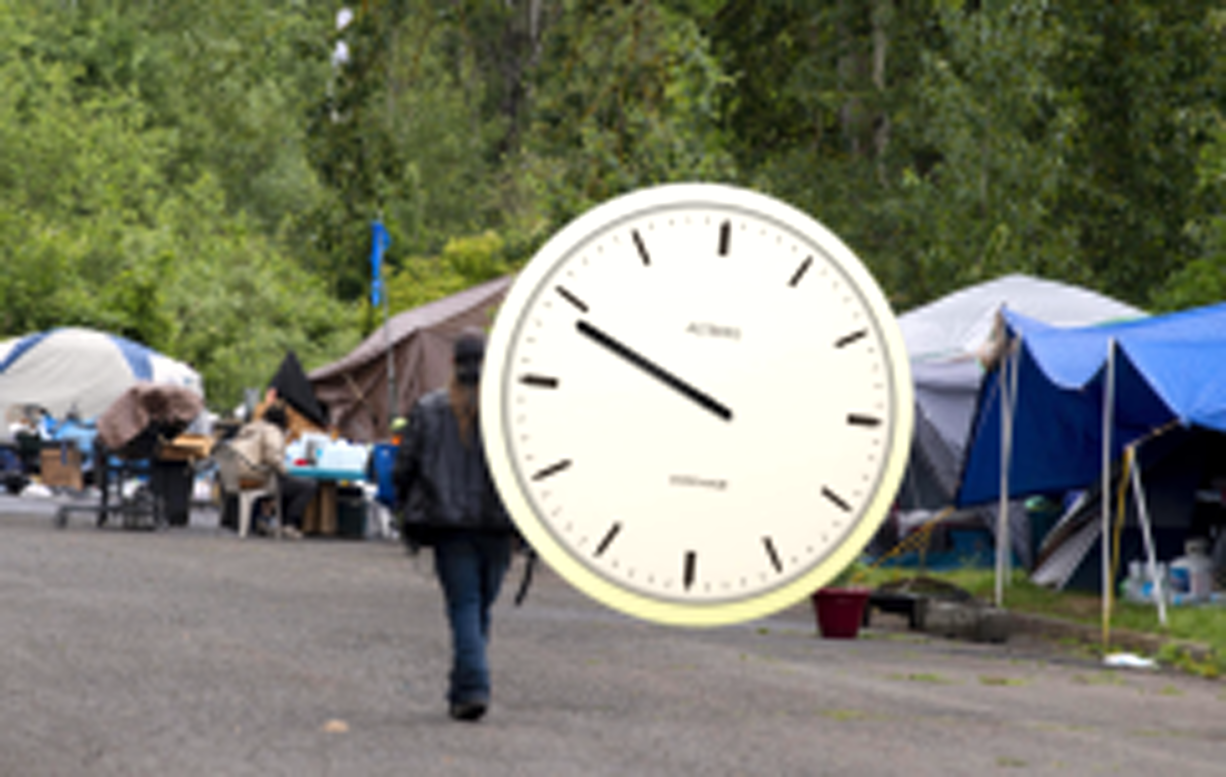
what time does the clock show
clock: 9:49
